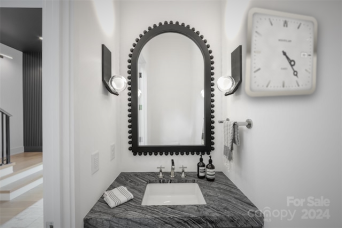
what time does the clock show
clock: 4:24
